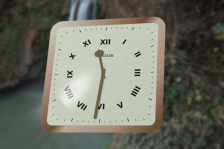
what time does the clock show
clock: 11:31
